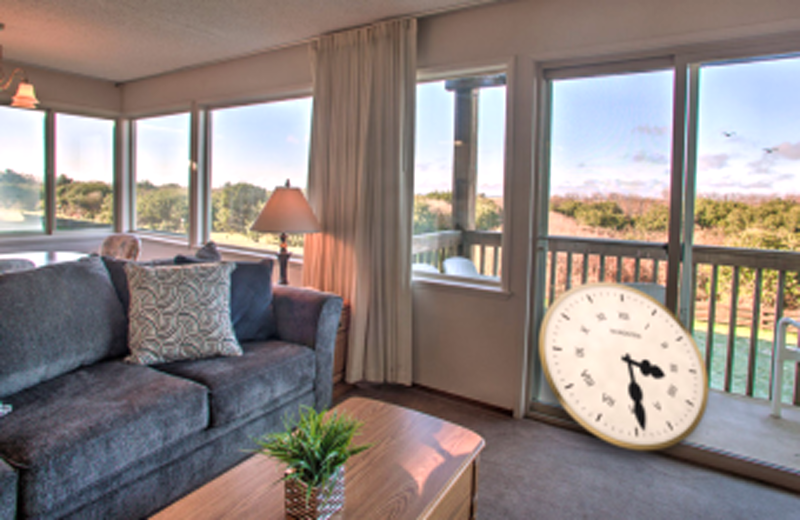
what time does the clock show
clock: 3:29
